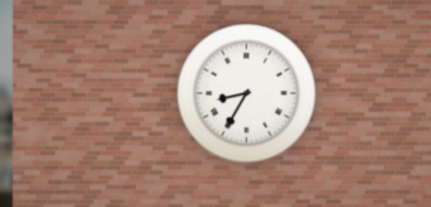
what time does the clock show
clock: 8:35
